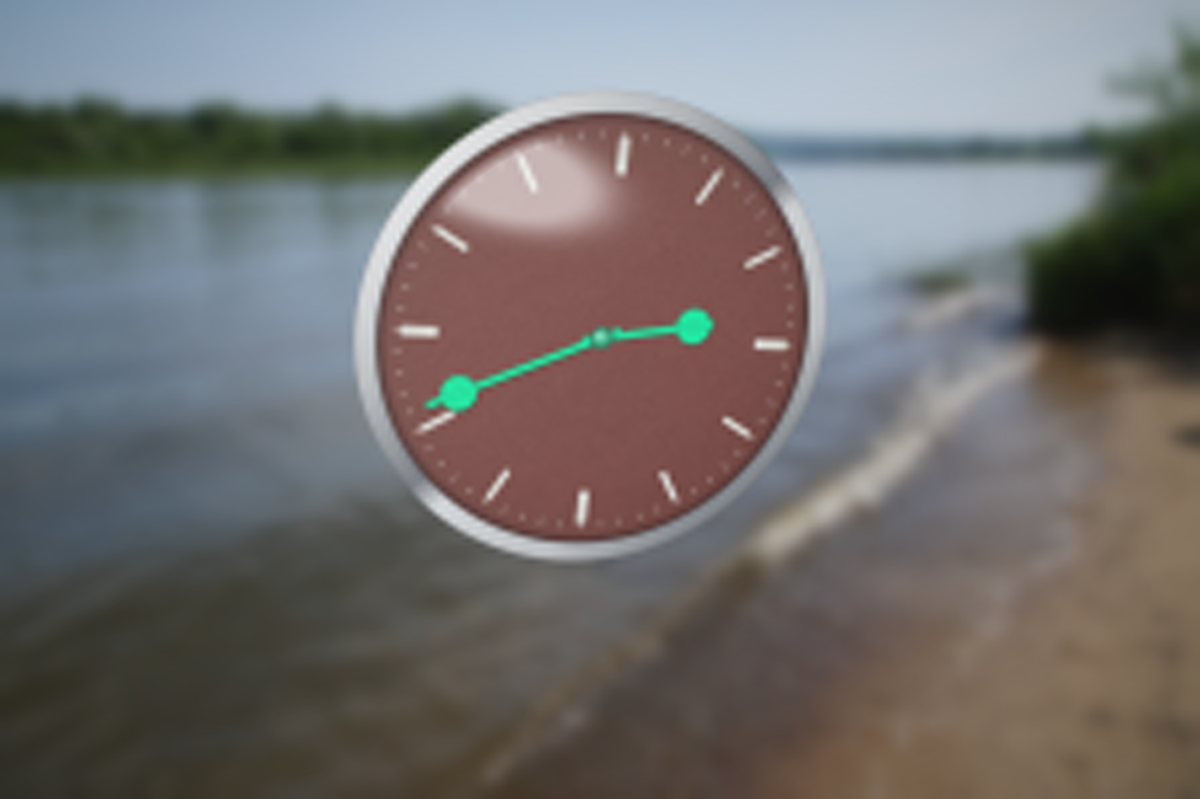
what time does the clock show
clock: 2:41
